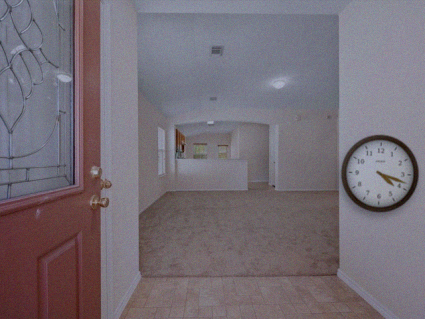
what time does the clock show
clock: 4:18
